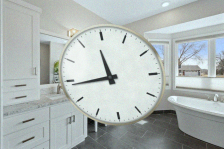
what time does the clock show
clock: 11:44
